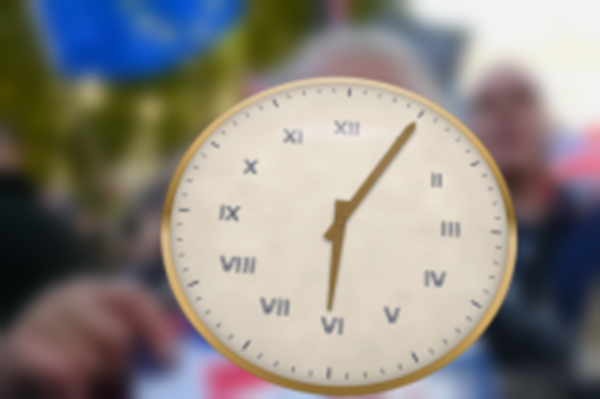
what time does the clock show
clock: 6:05
